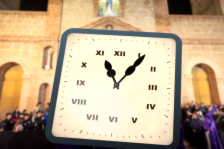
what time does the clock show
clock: 11:06
